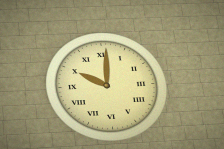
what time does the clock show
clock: 10:01
